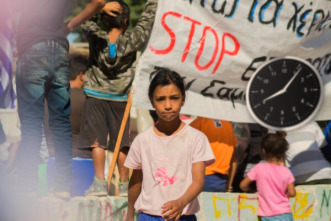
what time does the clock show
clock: 8:06
